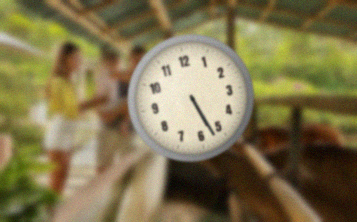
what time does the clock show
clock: 5:27
